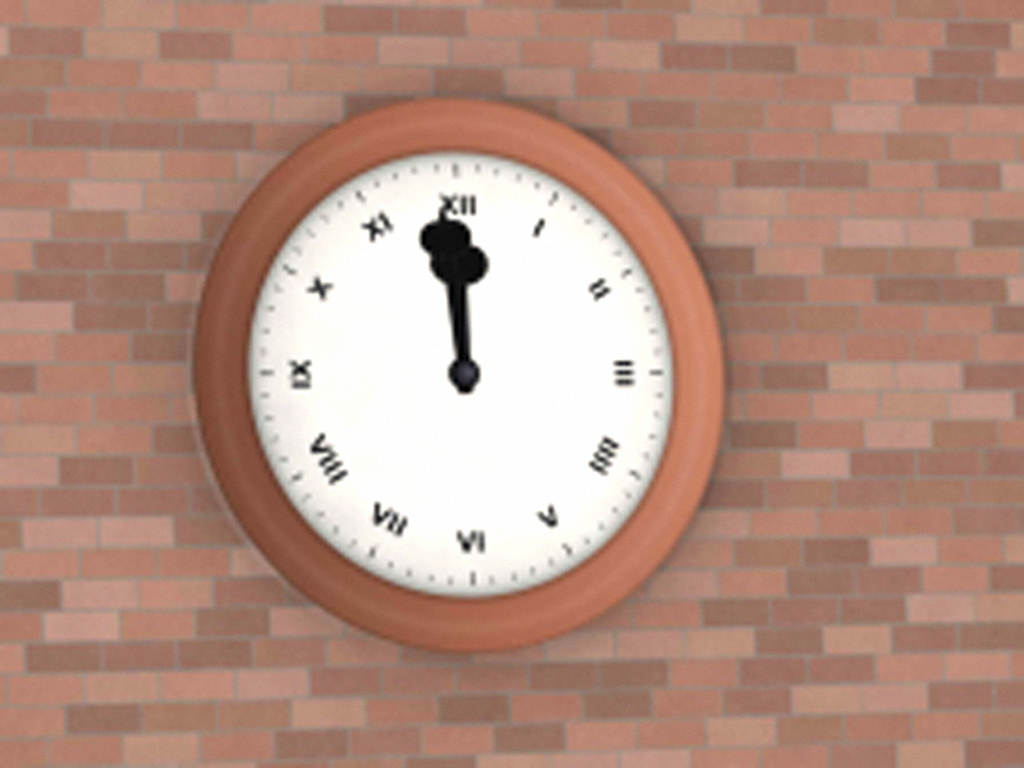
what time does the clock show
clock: 11:59
